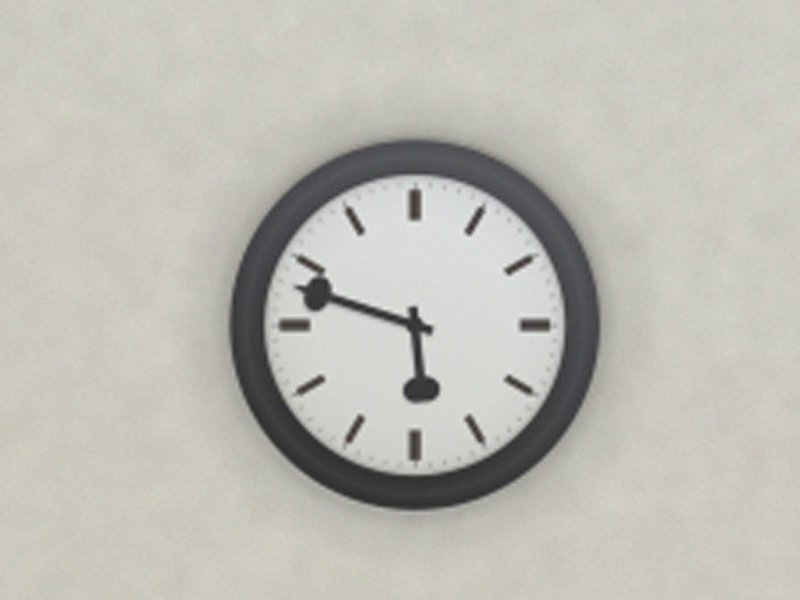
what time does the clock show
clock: 5:48
